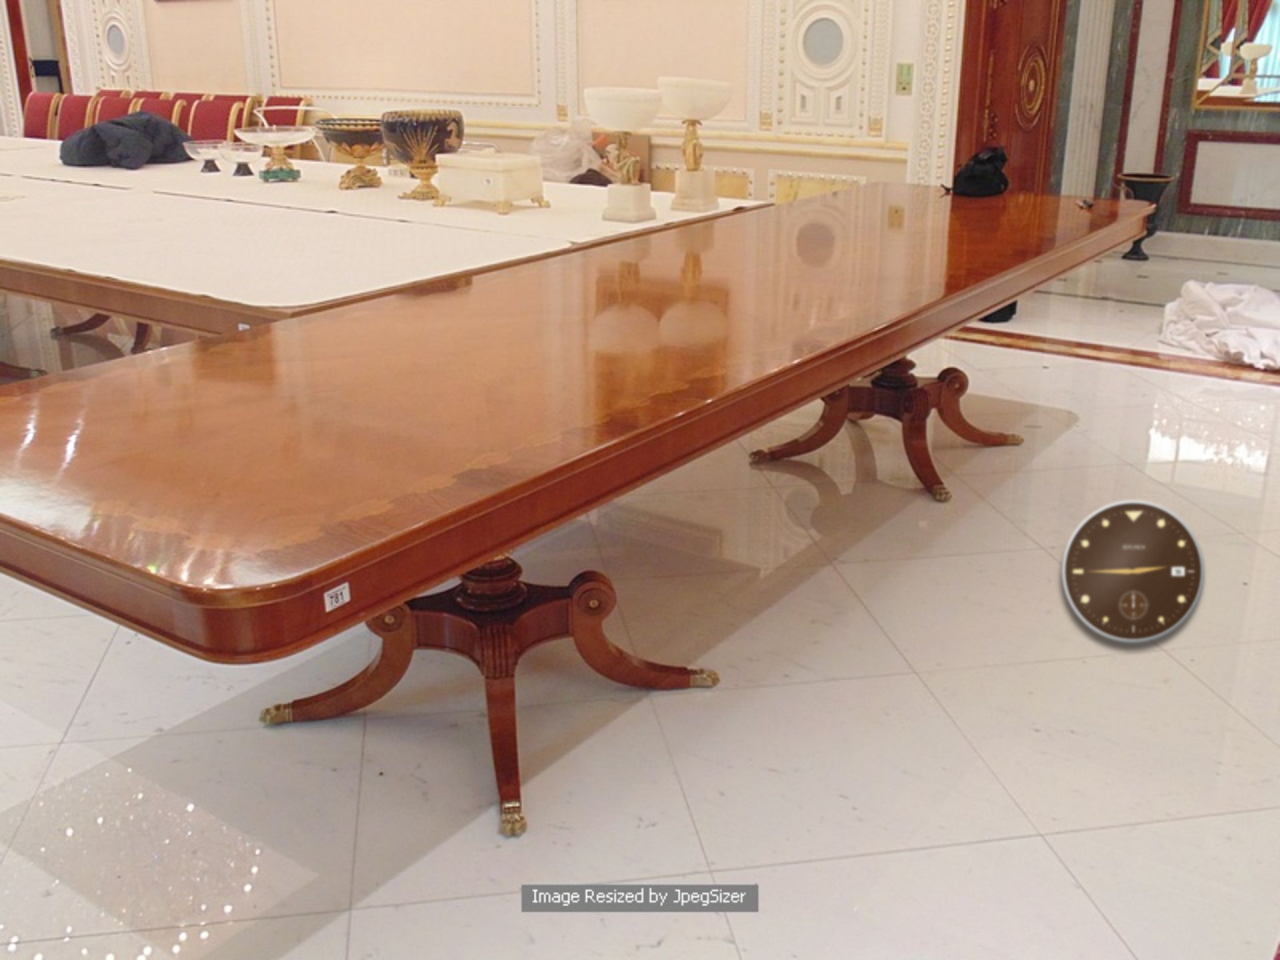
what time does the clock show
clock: 2:45
